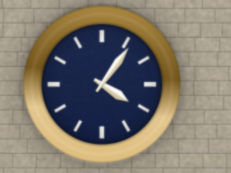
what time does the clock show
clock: 4:06
